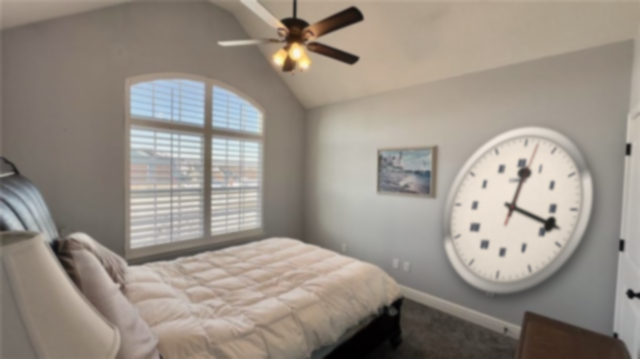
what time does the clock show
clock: 12:18:02
